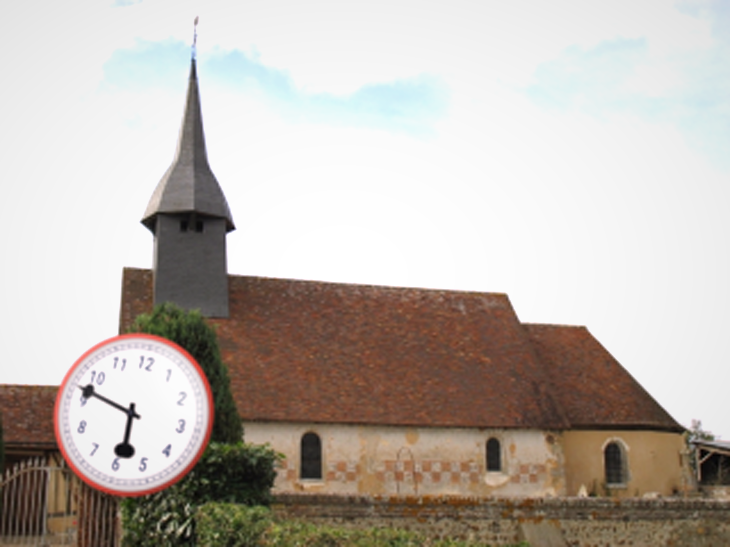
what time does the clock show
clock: 5:47
